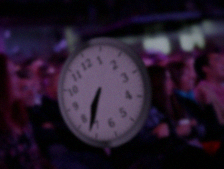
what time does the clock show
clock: 7:37
